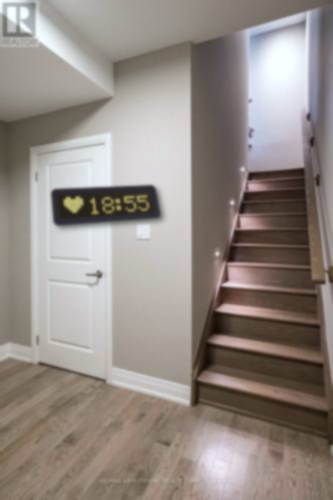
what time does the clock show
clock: 18:55
